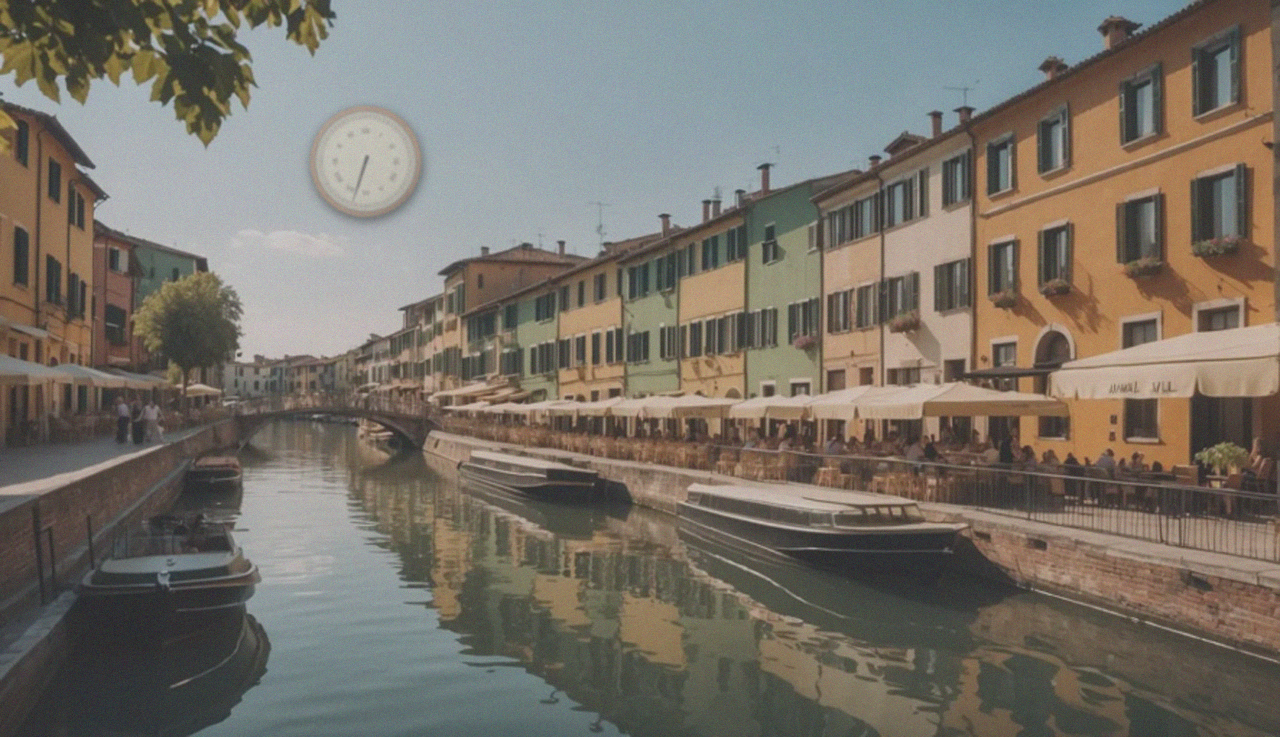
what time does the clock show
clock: 6:33
